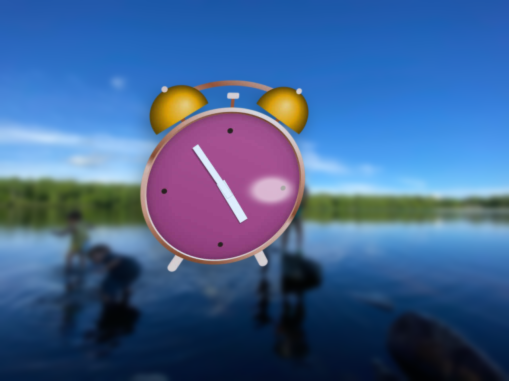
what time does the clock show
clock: 4:54
